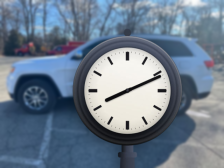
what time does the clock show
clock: 8:11
